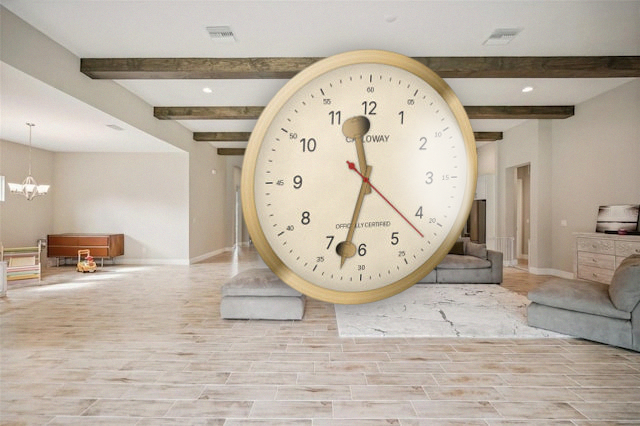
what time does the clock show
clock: 11:32:22
